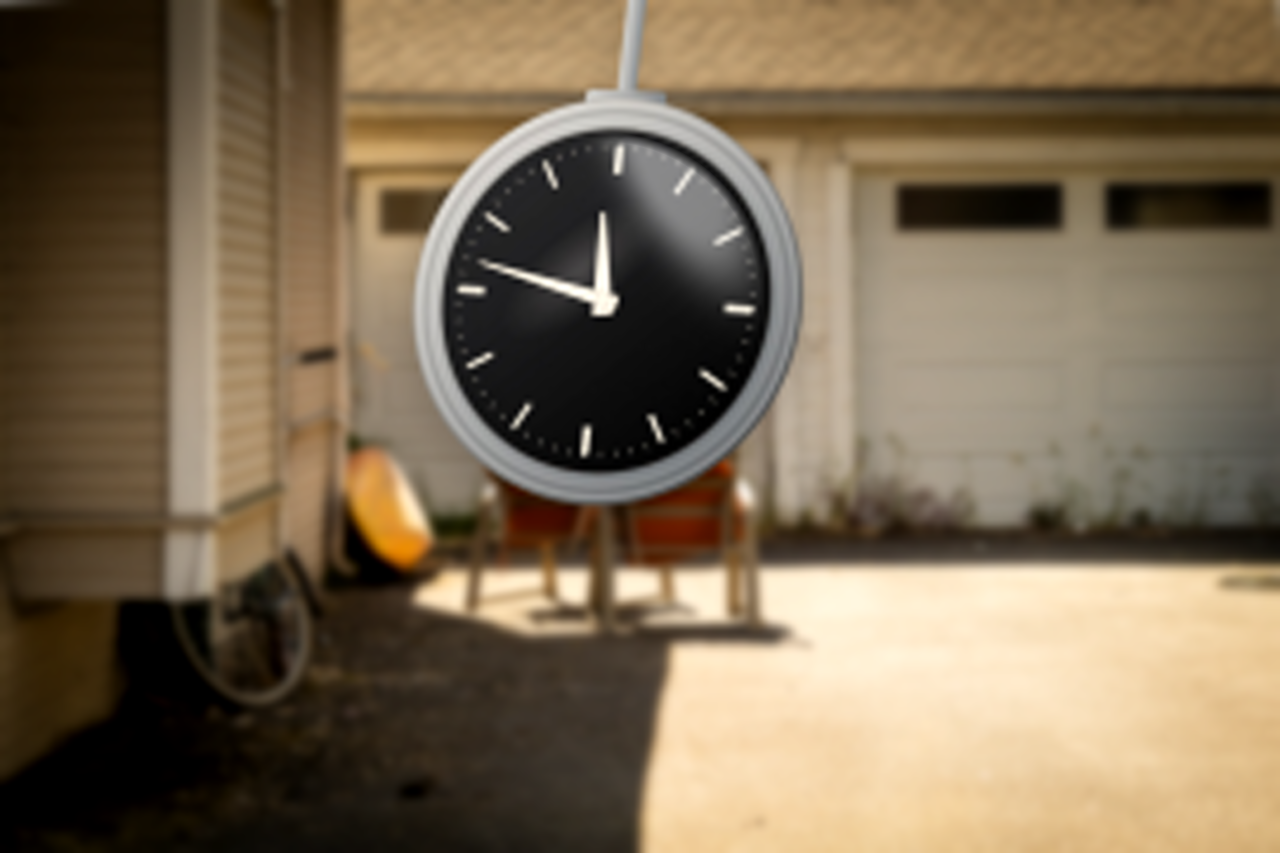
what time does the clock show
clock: 11:47
